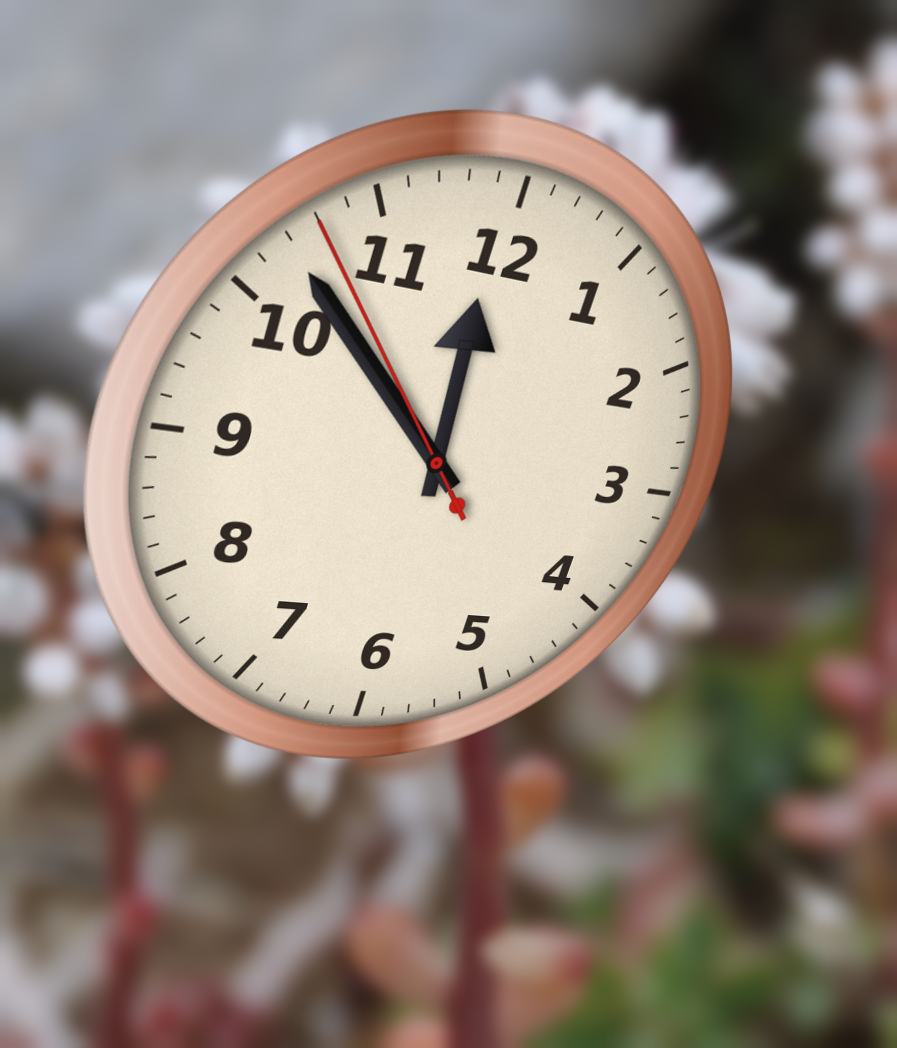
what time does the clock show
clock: 11:51:53
